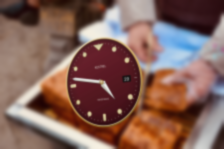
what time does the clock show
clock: 4:47
